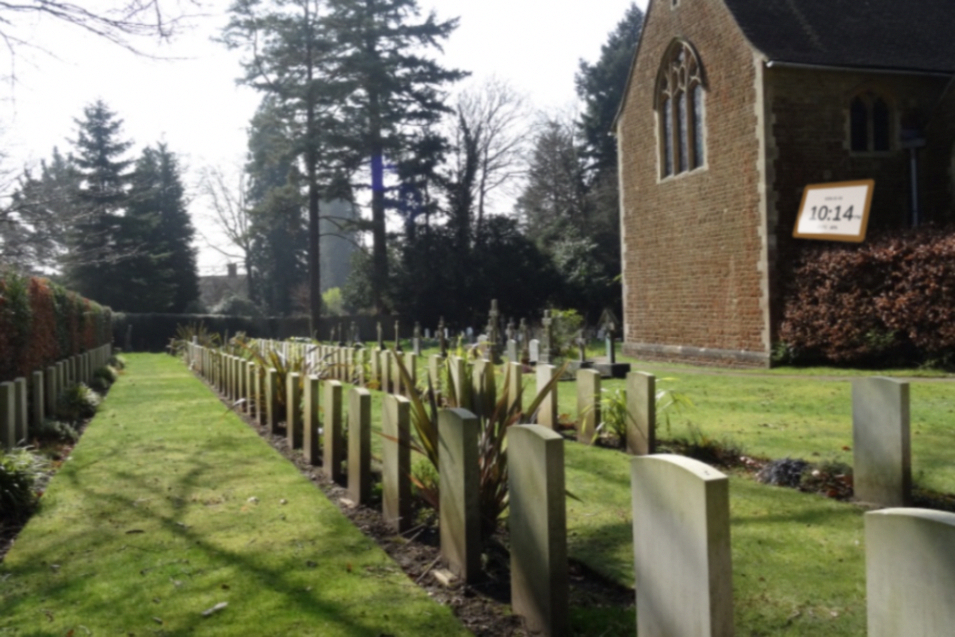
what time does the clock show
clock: 10:14
